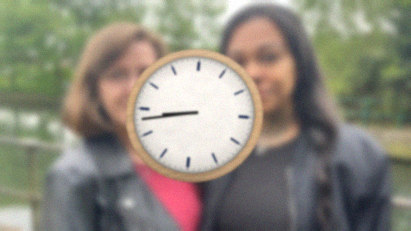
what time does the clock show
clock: 8:43
